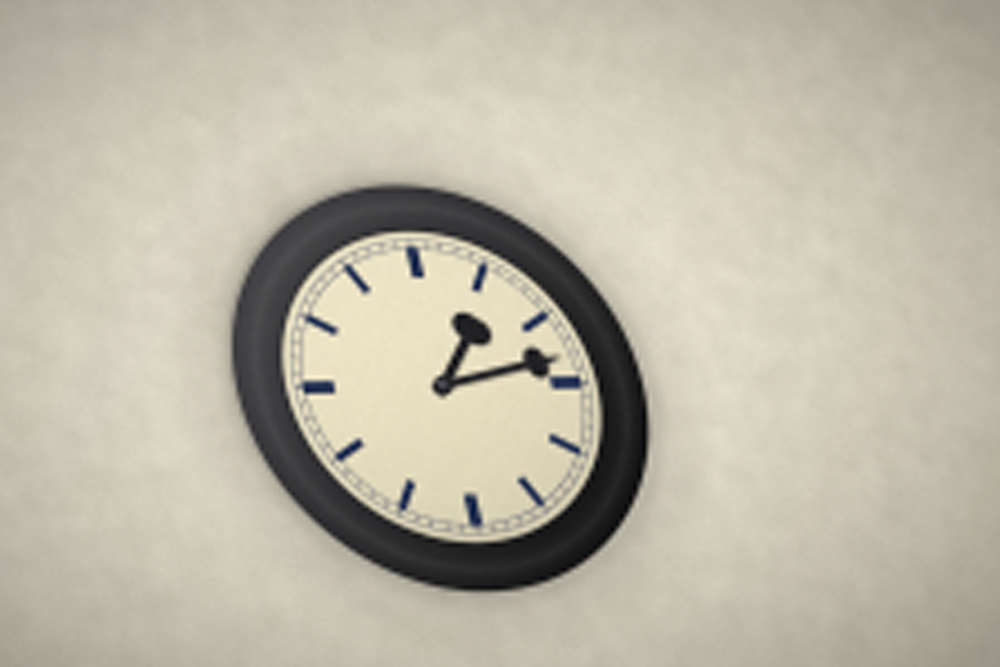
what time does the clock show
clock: 1:13
